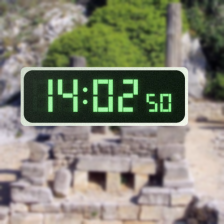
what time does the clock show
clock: 14:02:50
